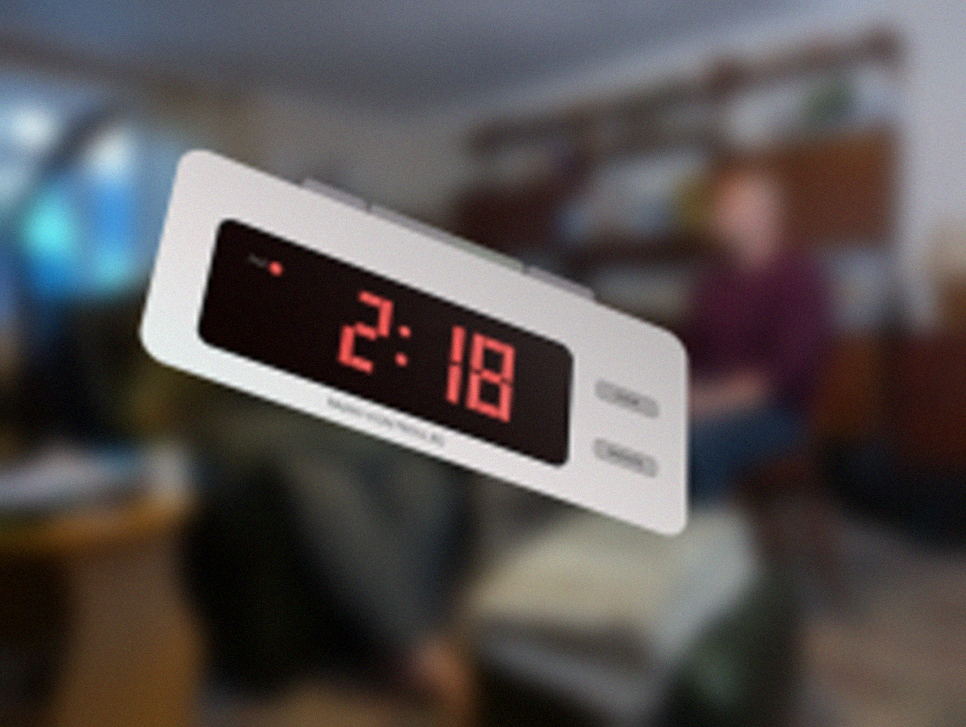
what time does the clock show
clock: 2:18
